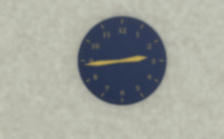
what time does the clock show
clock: 2:44
